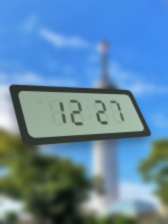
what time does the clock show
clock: 12:27
